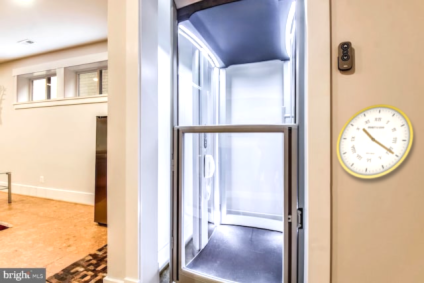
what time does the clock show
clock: 10:20
